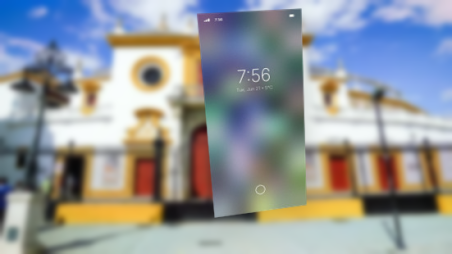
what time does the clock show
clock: 7:56
